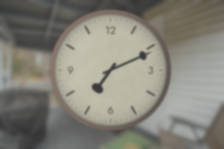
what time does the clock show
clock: 7:11
